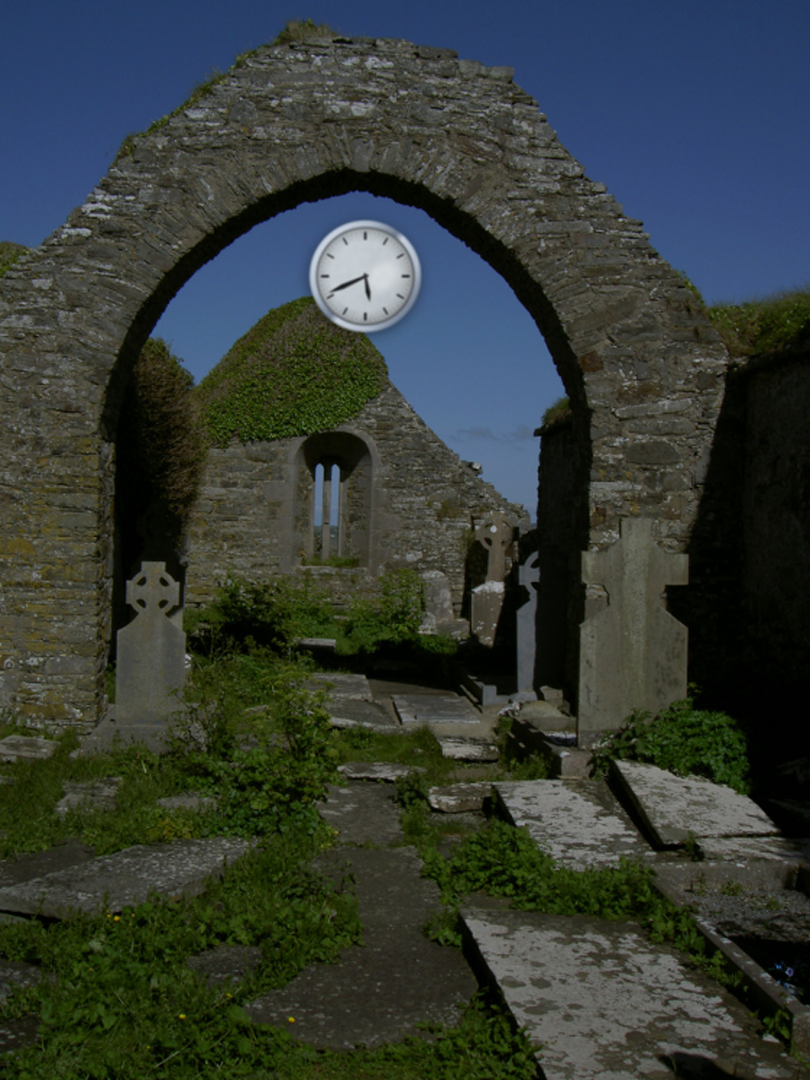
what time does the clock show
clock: 5:41
